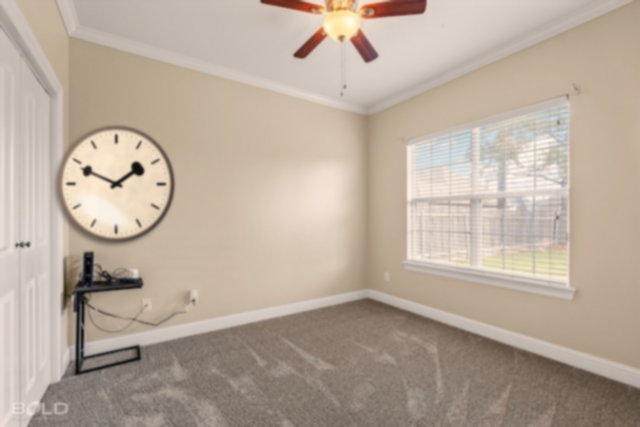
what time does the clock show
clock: 1:49
